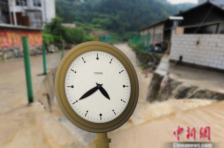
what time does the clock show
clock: 4:40
